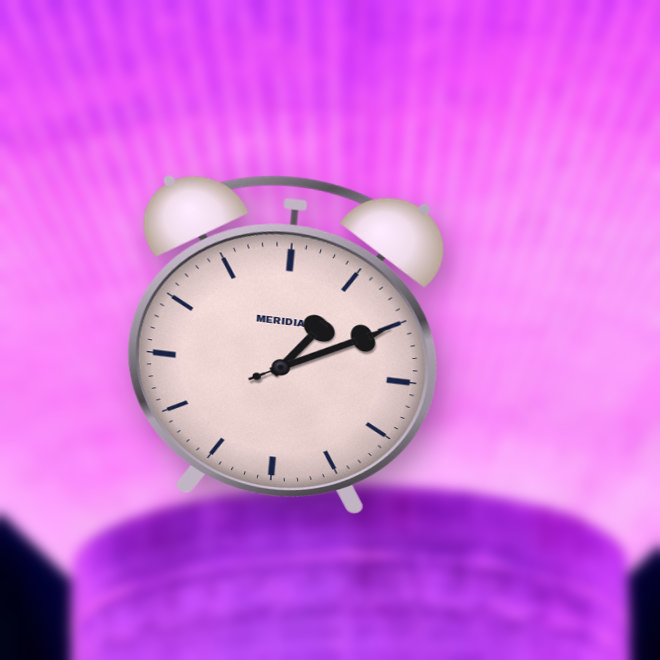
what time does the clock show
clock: 1:10:10
